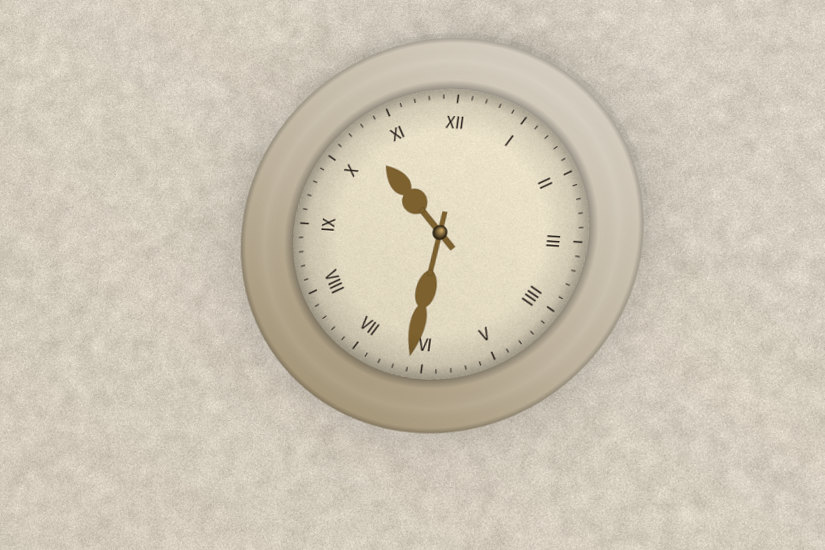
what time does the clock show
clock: 10:31
